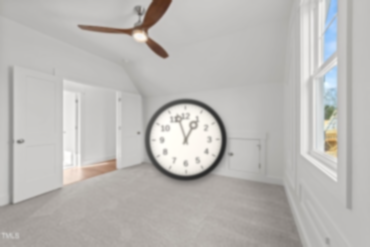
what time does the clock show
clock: 12:57
